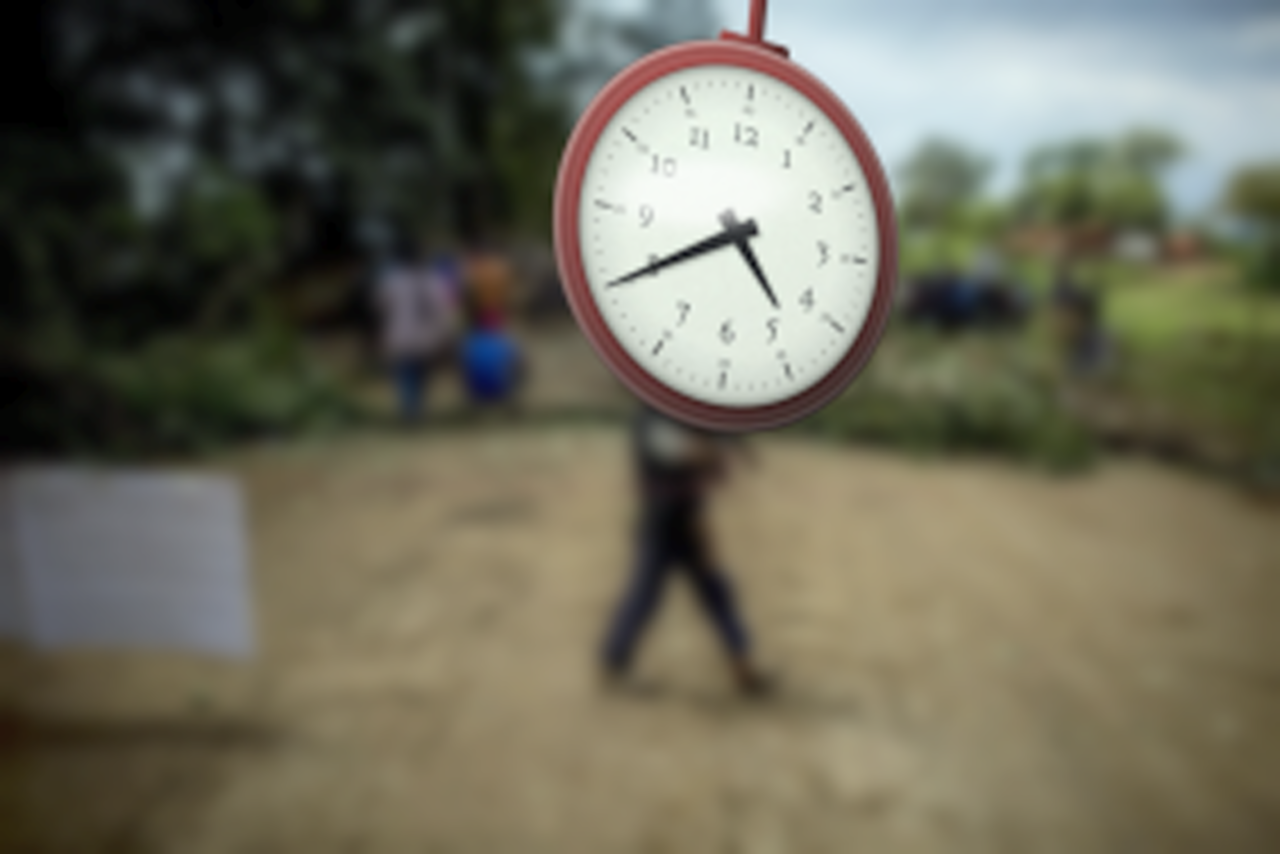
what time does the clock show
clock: 4:40
